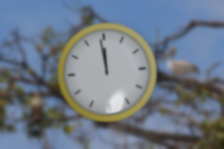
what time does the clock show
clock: 11:59
